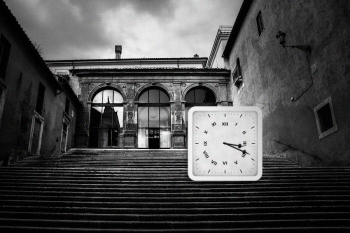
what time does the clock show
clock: 3:19
